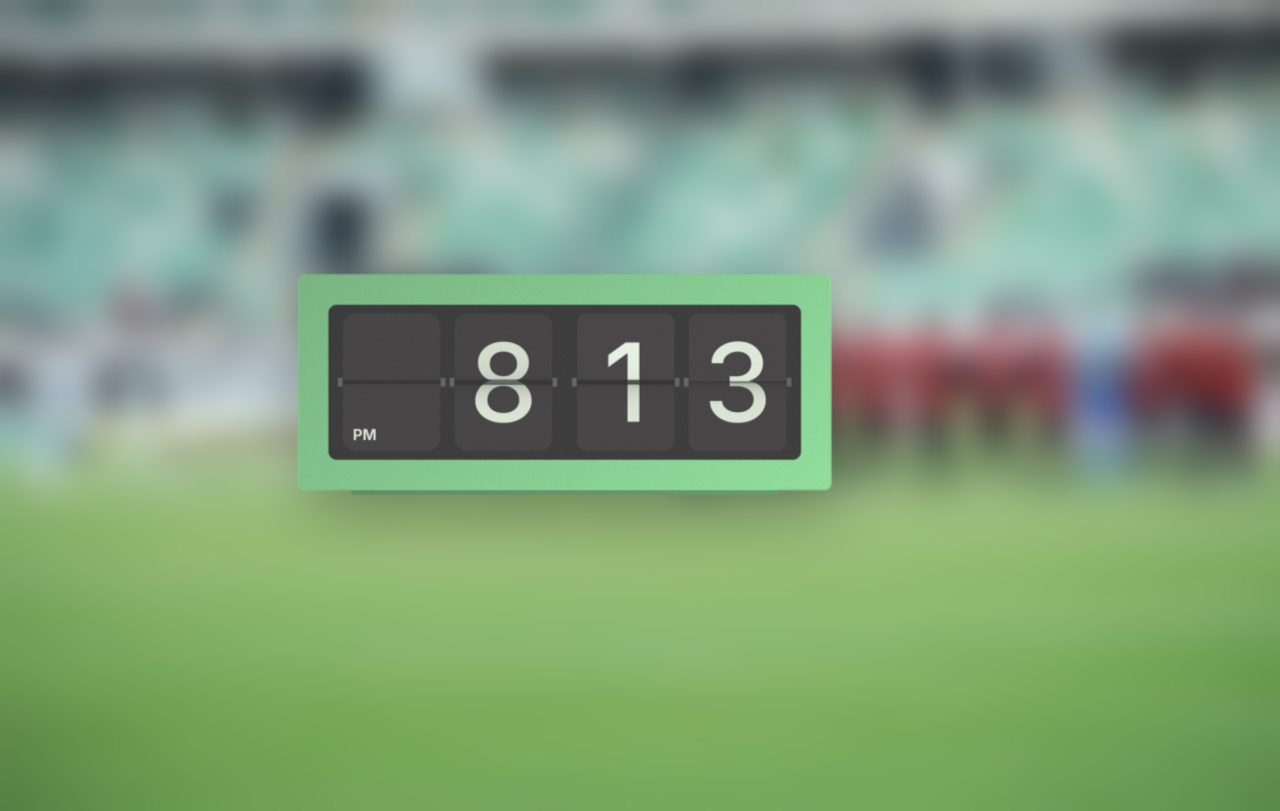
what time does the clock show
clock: 8:13
